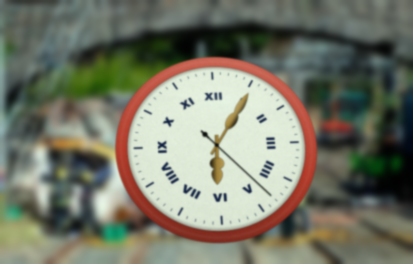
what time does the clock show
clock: 6:05:23
